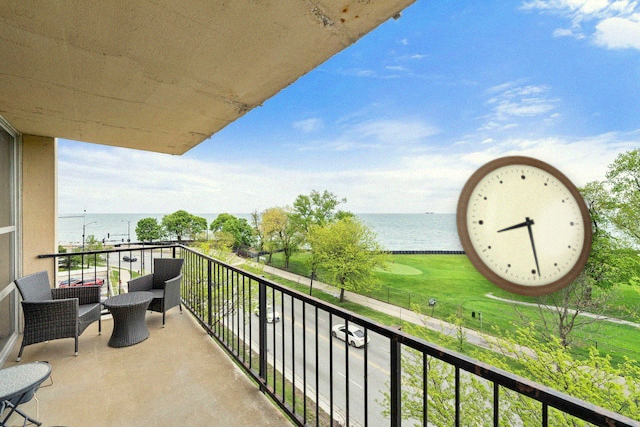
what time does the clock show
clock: 8:29
